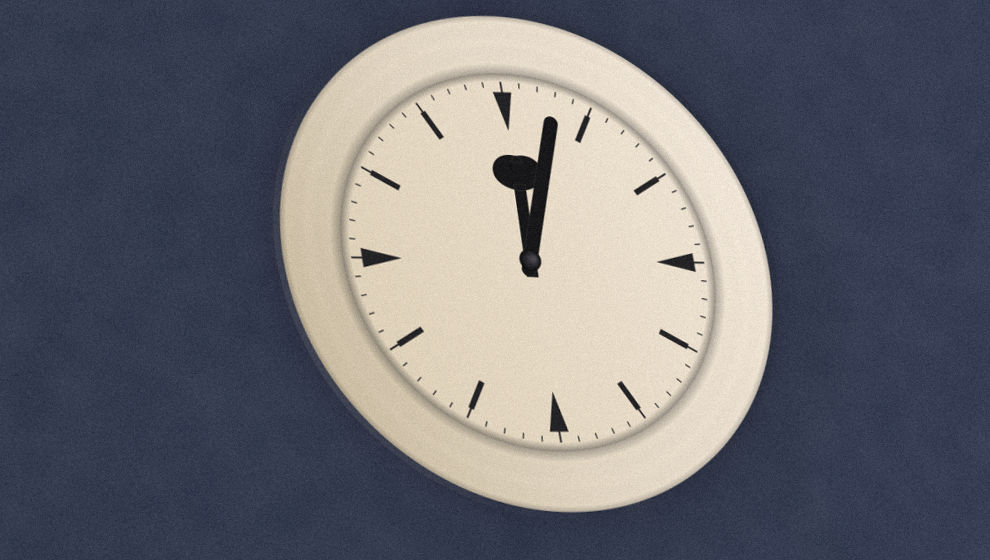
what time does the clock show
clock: 12:03
